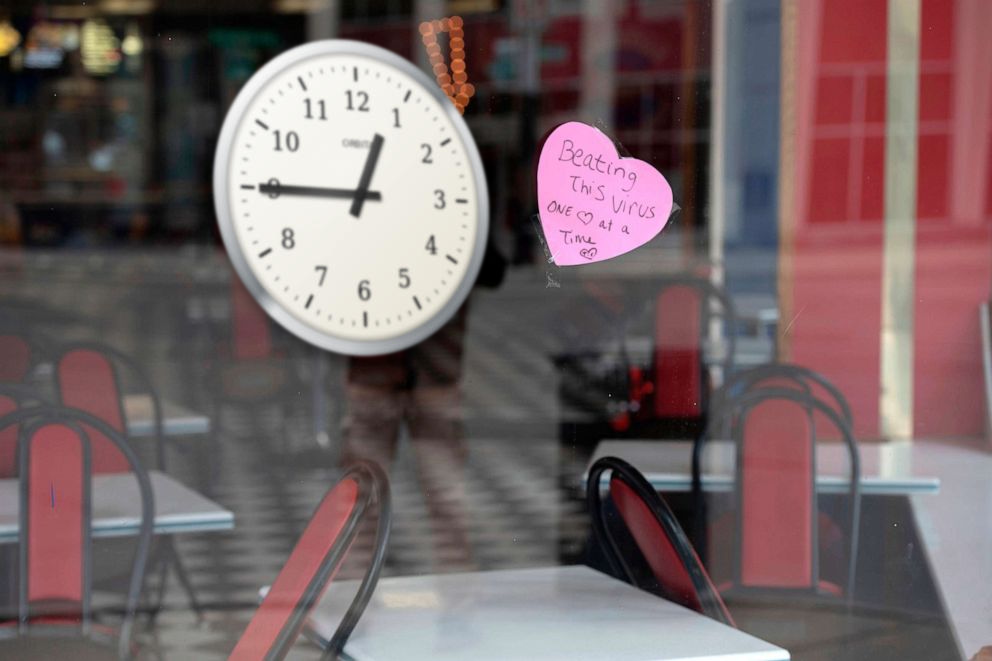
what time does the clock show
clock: 12:45
